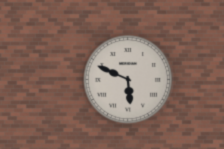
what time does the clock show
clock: 5:49
